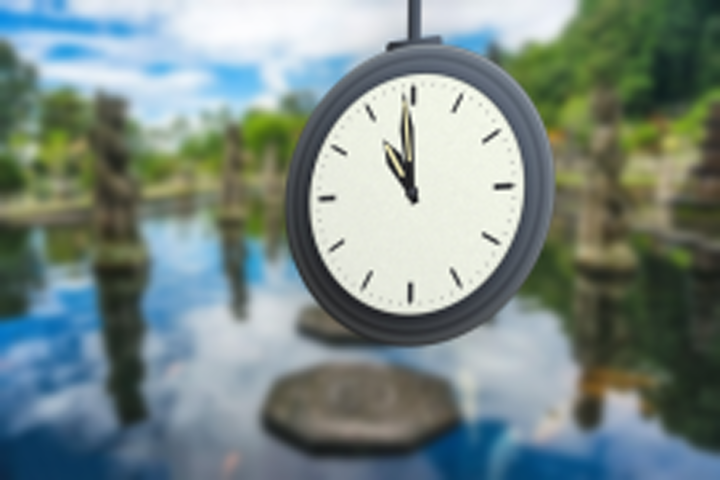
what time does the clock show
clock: 10:59
